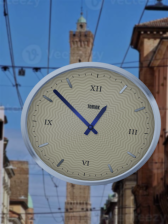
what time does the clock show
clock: 12:52
